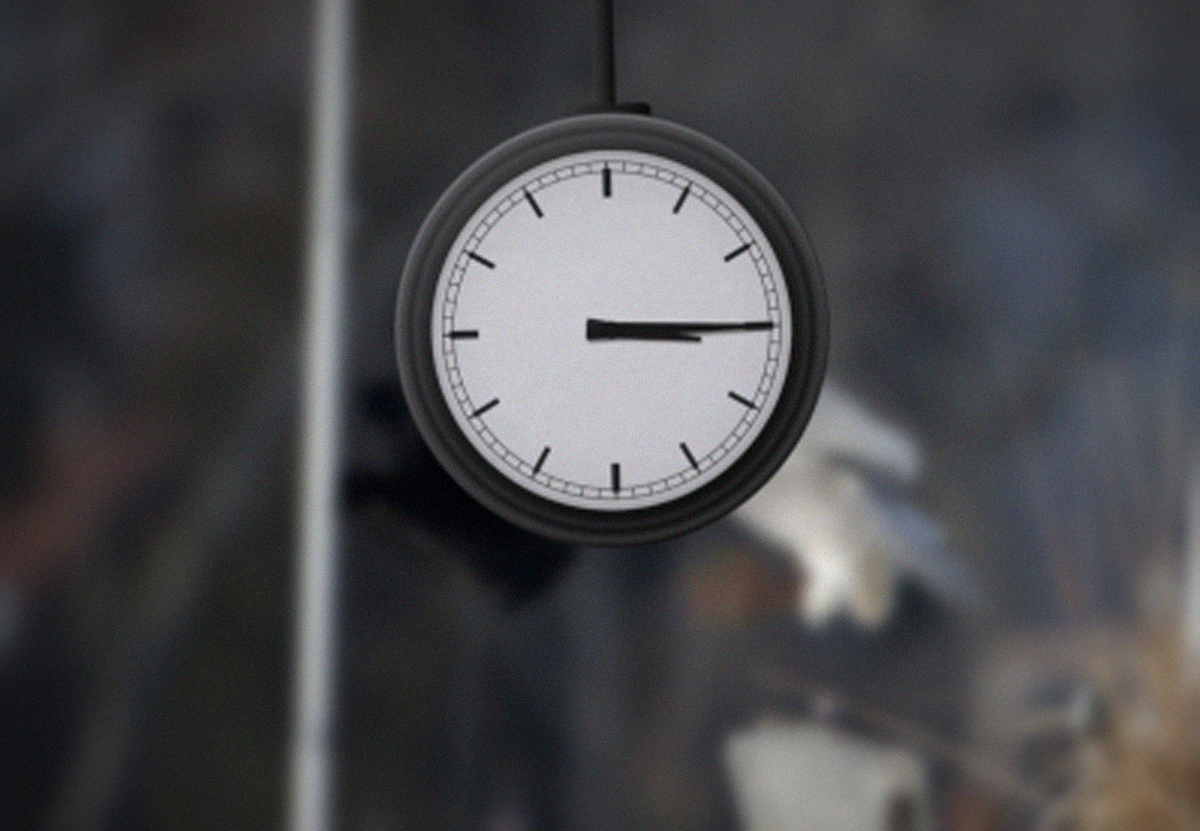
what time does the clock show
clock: 3:15
